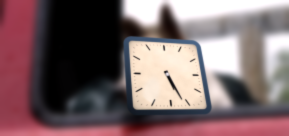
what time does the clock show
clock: 5:26
